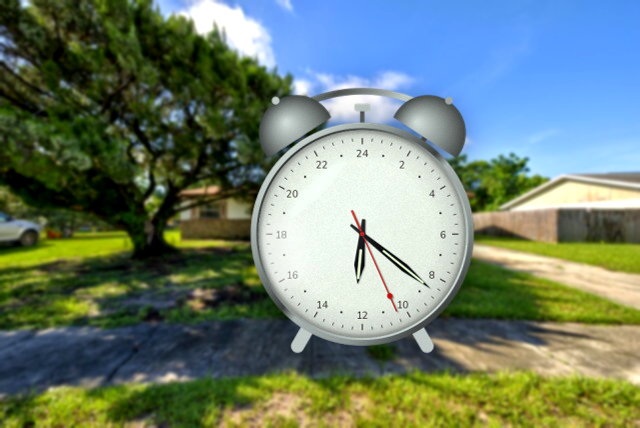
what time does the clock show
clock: 12:21:26
